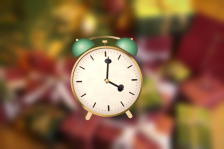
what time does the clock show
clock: 4:01
